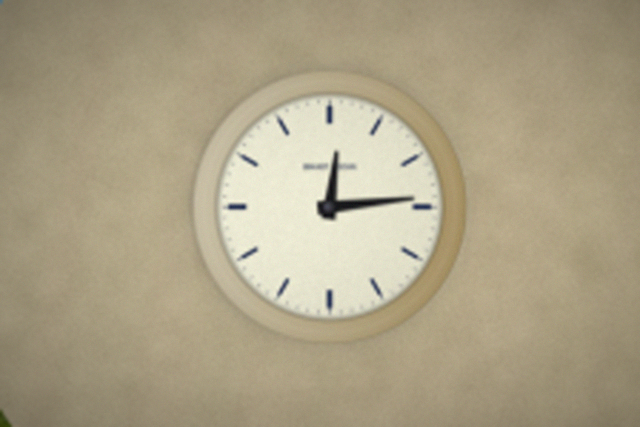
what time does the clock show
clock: 12:14
